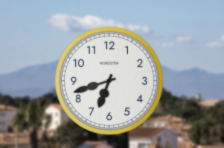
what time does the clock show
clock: 6:42
